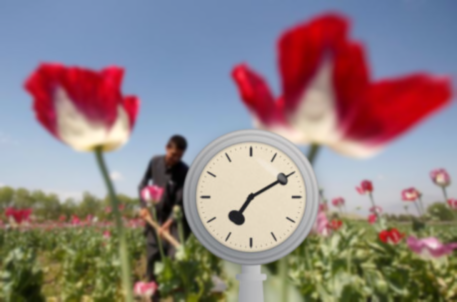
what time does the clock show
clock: 7:10
